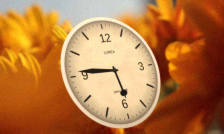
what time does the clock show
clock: 5:46
